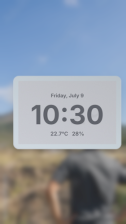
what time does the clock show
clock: 10:30
